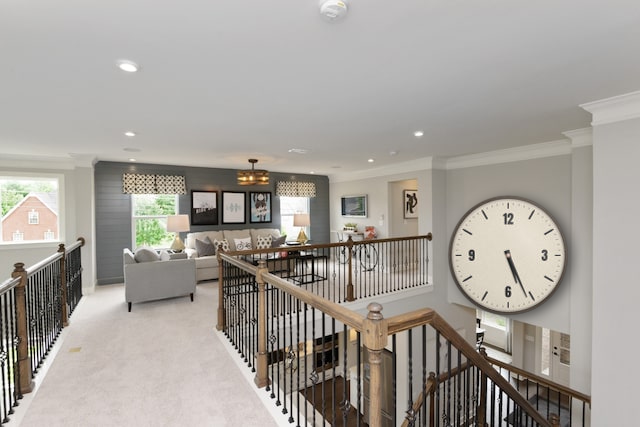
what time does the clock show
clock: 5:26
